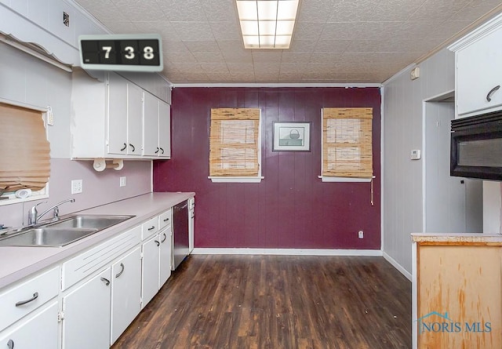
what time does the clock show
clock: 7:38
